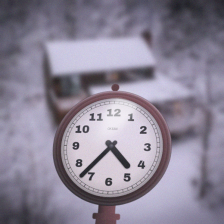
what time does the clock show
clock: 4:37
